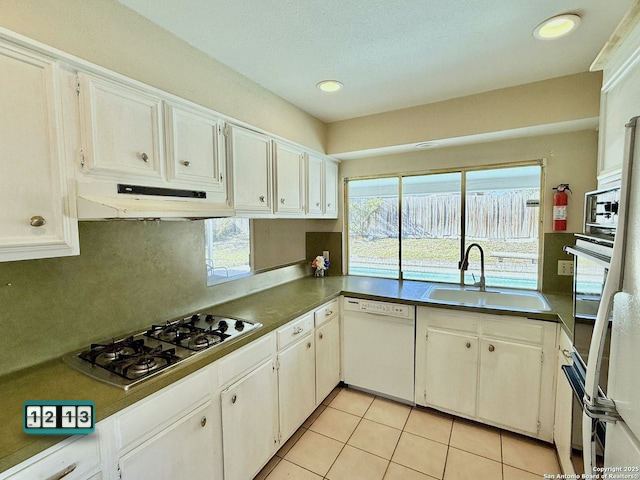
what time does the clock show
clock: 12:13
